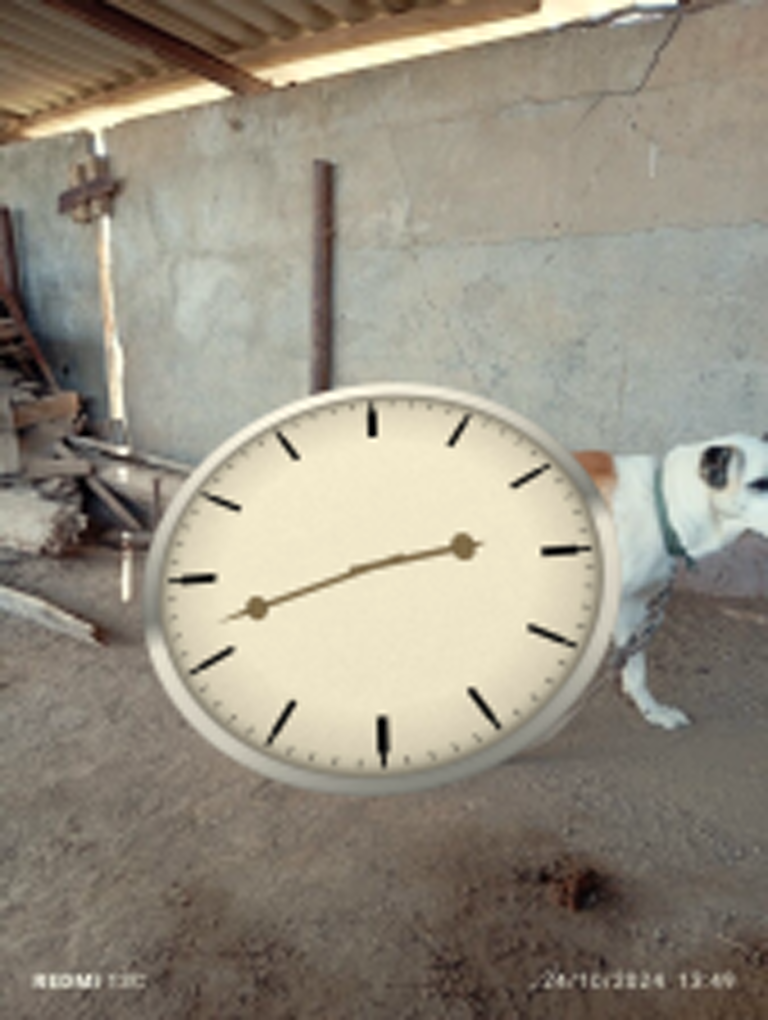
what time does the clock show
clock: 2:42
